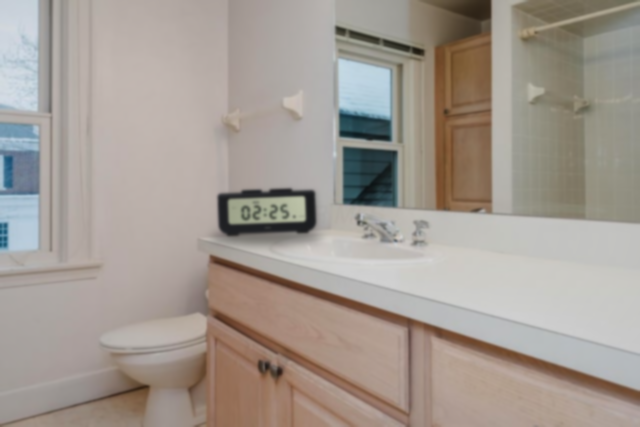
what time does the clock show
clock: 2:25
